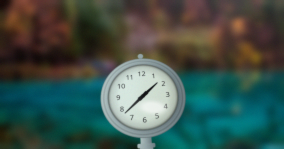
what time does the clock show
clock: 1:38
